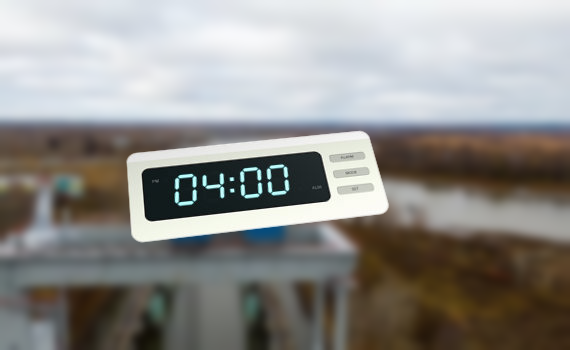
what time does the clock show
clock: 4:00
